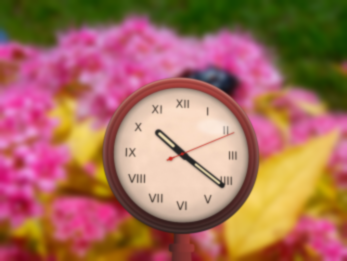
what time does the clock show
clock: 10:21:11
